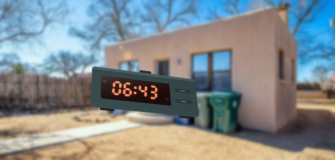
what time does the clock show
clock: 6:43
